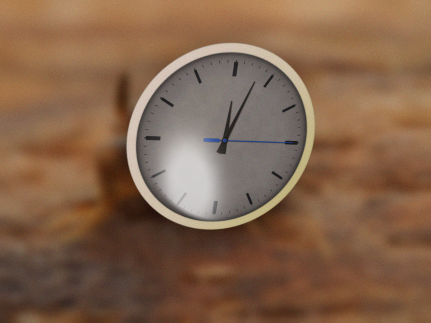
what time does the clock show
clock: 12:03:15
